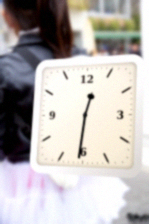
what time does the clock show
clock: 12:31
